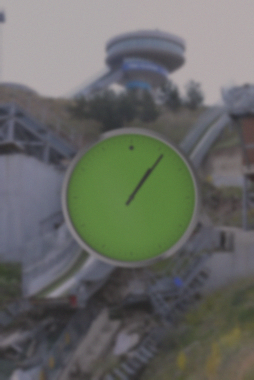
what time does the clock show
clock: 1:06
